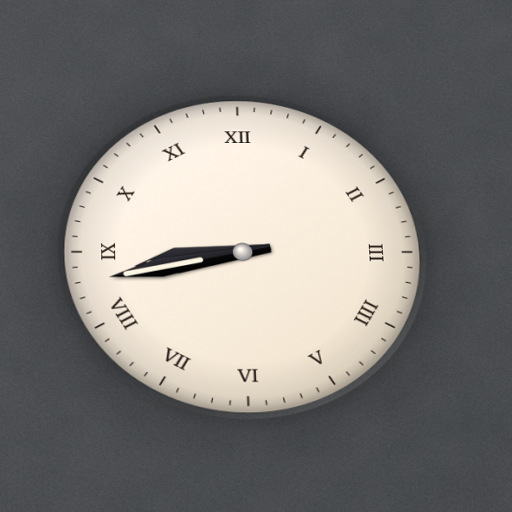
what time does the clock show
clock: 8:43
